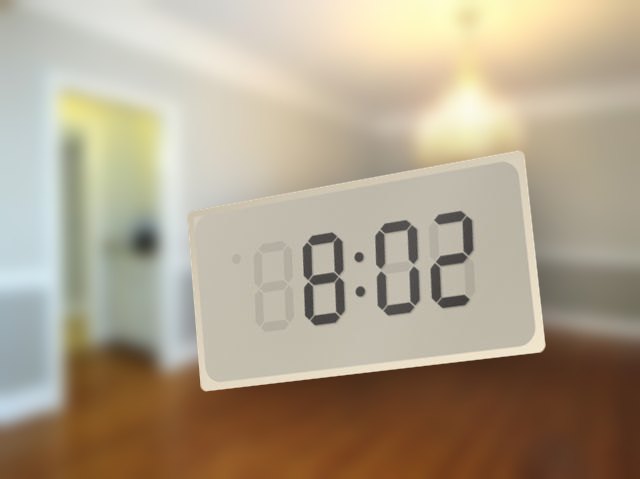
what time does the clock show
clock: 8:02
